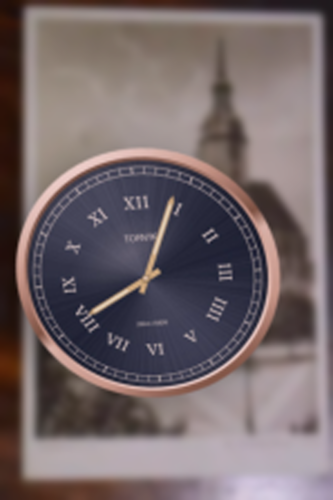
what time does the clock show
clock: 8:04
